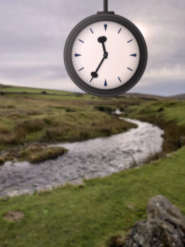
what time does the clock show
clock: 11:35
